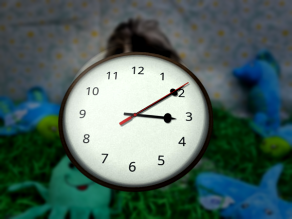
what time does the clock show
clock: 3:09:09
